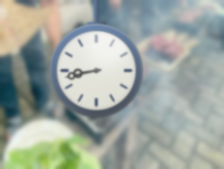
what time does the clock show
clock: 8:43
